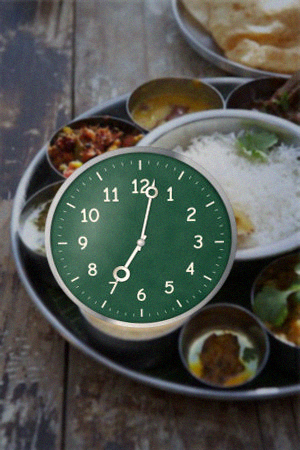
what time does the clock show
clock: 7:02
